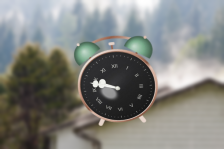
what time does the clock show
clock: 9:48
